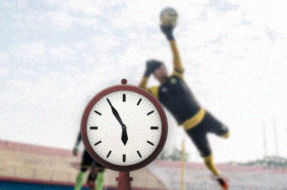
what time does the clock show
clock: 5:55
